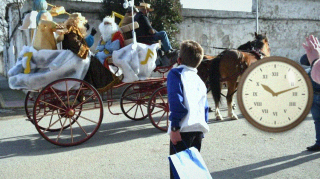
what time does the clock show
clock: 10:12
